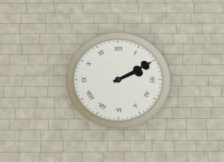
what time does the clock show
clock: 2:10
